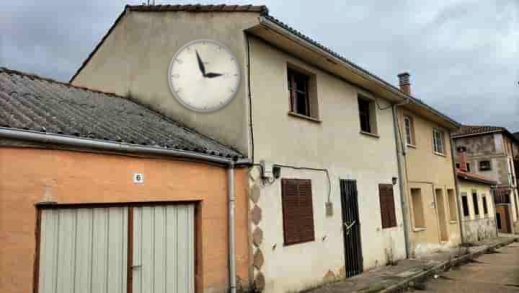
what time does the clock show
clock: 2:57
